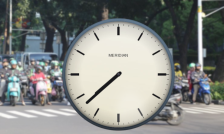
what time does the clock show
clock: 7:38
